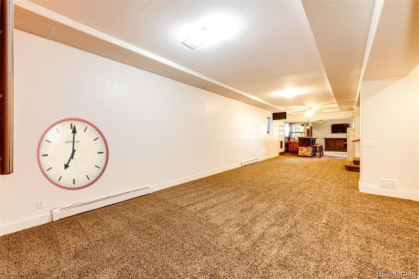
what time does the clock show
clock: 7:01
